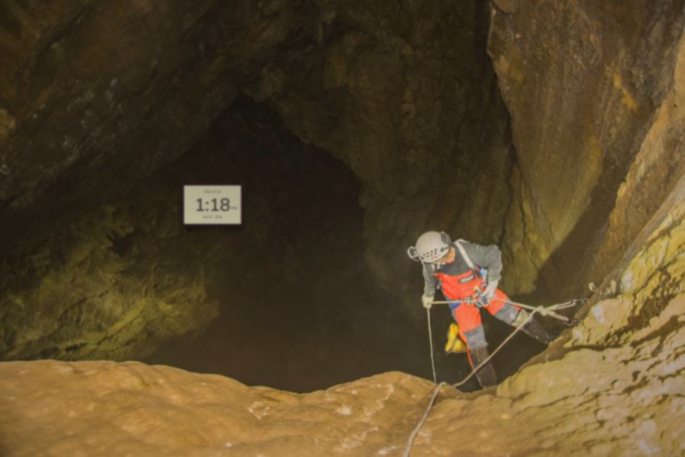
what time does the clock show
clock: 1:18
